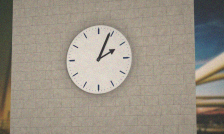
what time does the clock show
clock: 2:04
